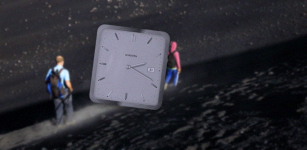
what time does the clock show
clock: 2:19
